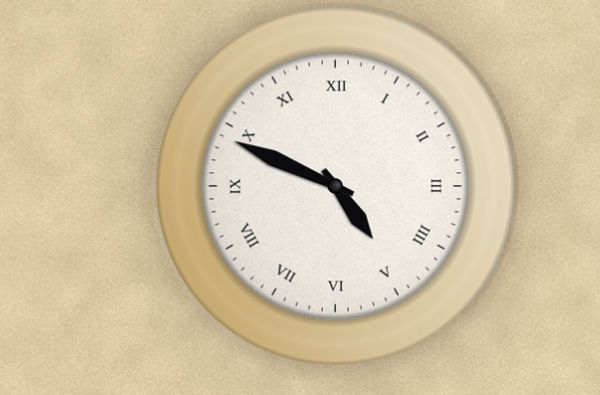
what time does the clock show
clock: 4:49
